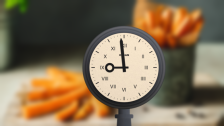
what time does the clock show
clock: 8:59
